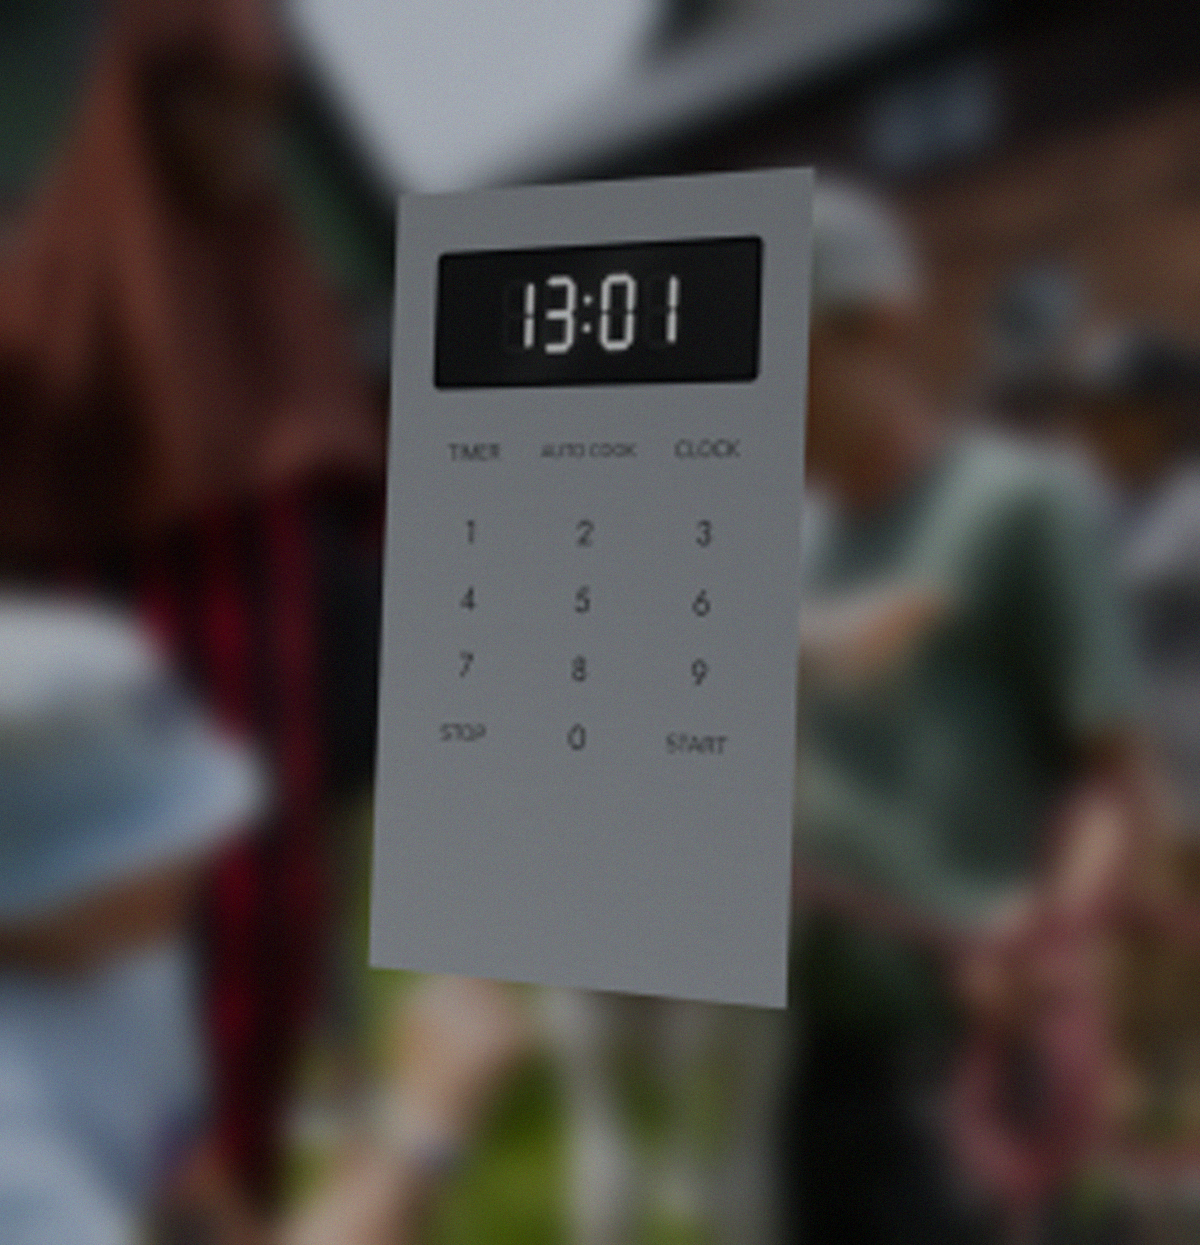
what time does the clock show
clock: 13:01
